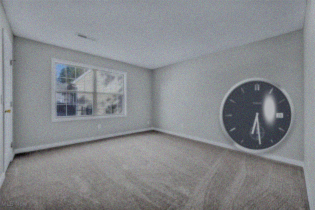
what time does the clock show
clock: 6:29
